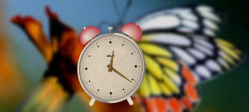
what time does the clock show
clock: 12:21
